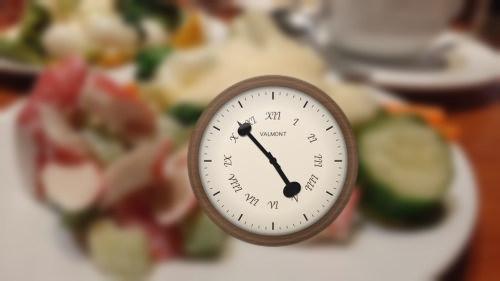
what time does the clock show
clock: 4:53
